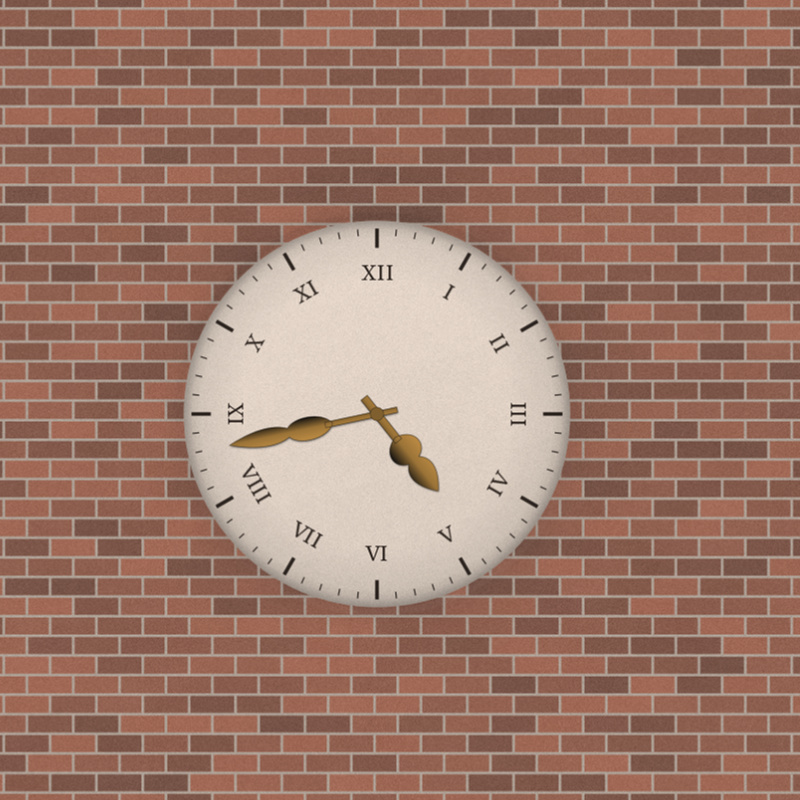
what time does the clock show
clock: 4:43
